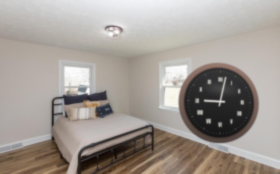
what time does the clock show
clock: 9:02
